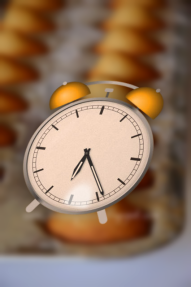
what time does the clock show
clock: 6:24
